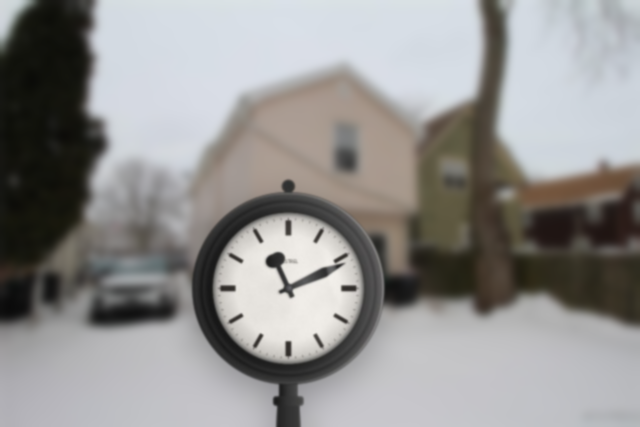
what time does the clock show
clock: 11:11
